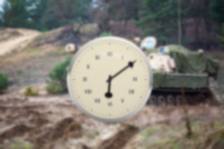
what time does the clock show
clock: 6:09
